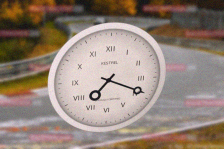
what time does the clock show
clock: 7:19
